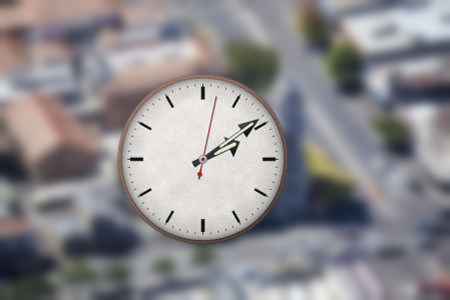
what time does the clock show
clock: 2:09:02
